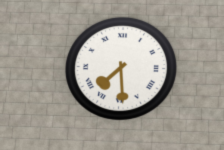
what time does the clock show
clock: 7:29
